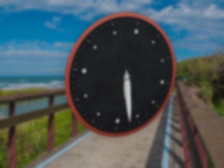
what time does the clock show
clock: 5:27
